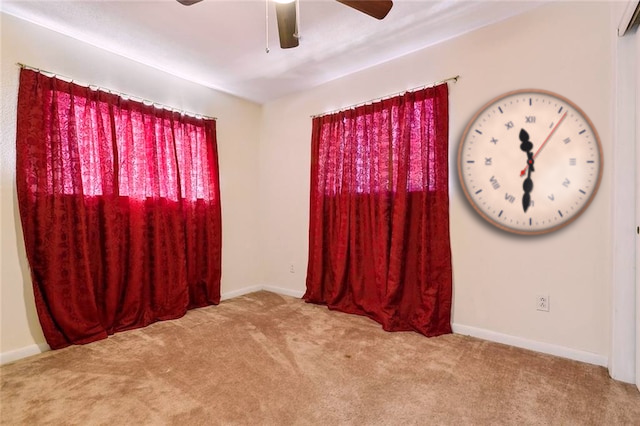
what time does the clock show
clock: 11:31:06
